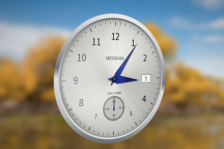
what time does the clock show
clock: 3:06
